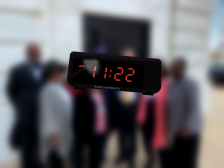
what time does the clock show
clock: 11:22
